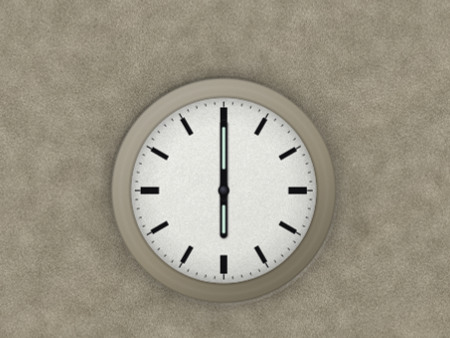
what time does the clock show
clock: 6:00
